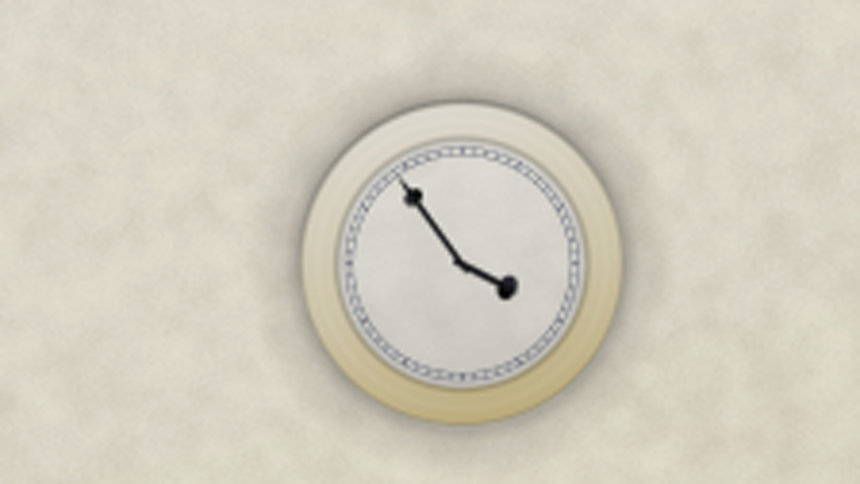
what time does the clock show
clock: 3:54
